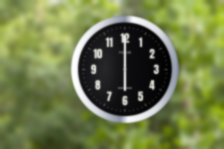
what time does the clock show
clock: 6:00
